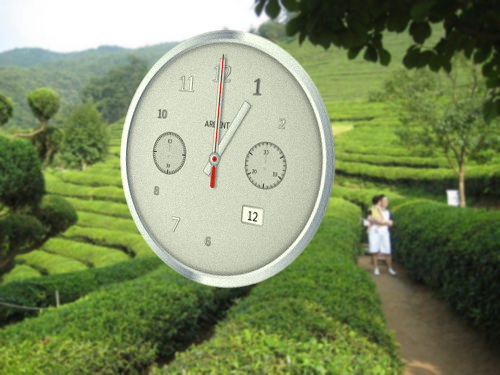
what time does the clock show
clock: 1:00
